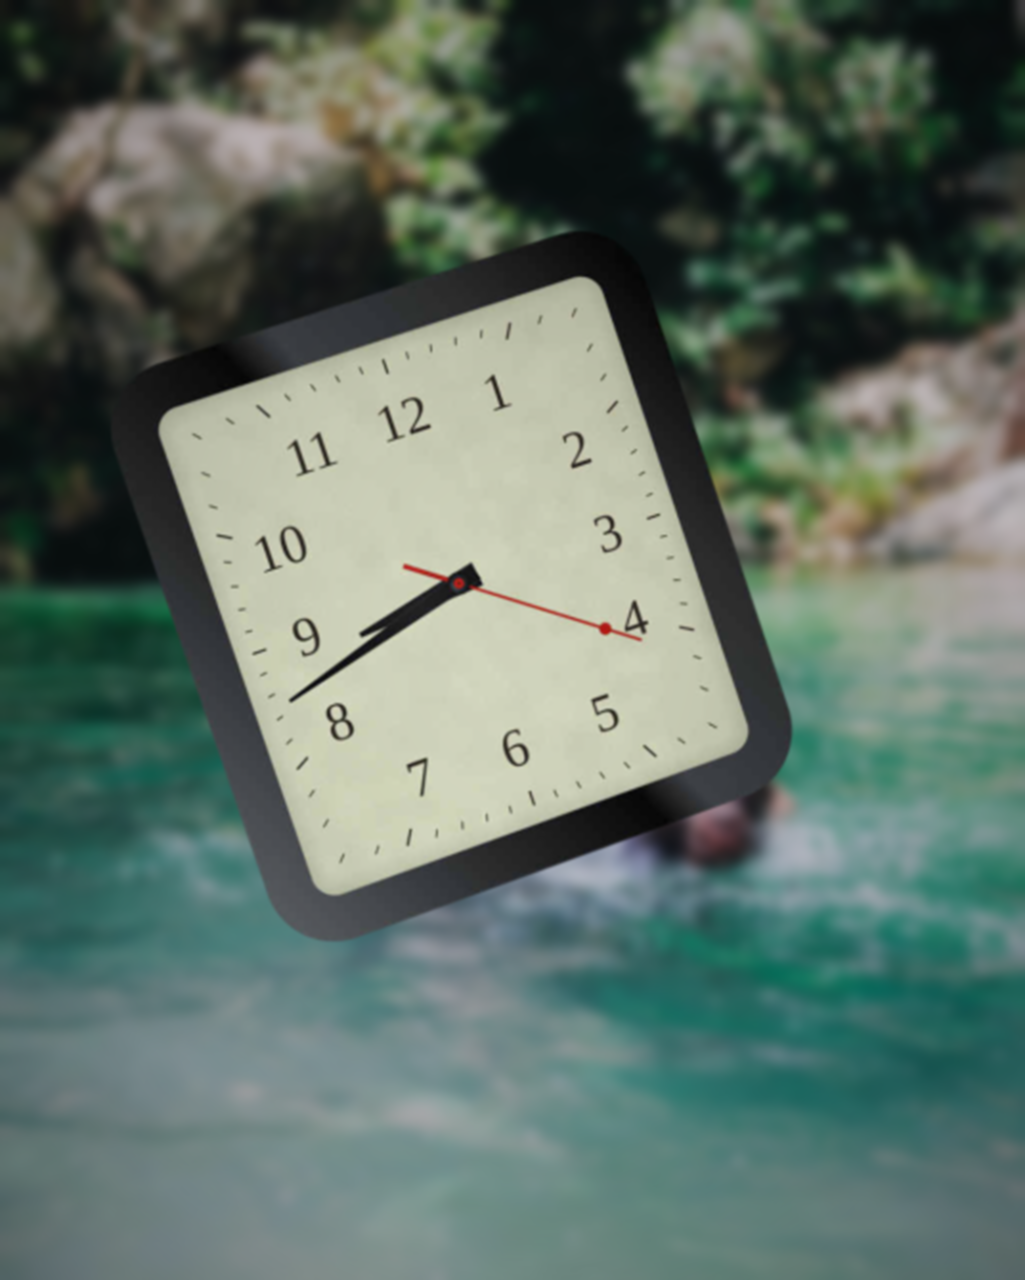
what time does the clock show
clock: 8:42:21
